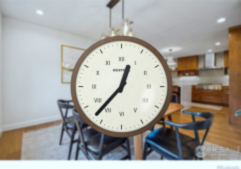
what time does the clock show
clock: 12:37
